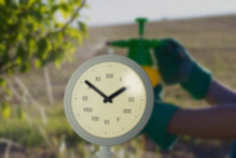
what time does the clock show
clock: 1:51
